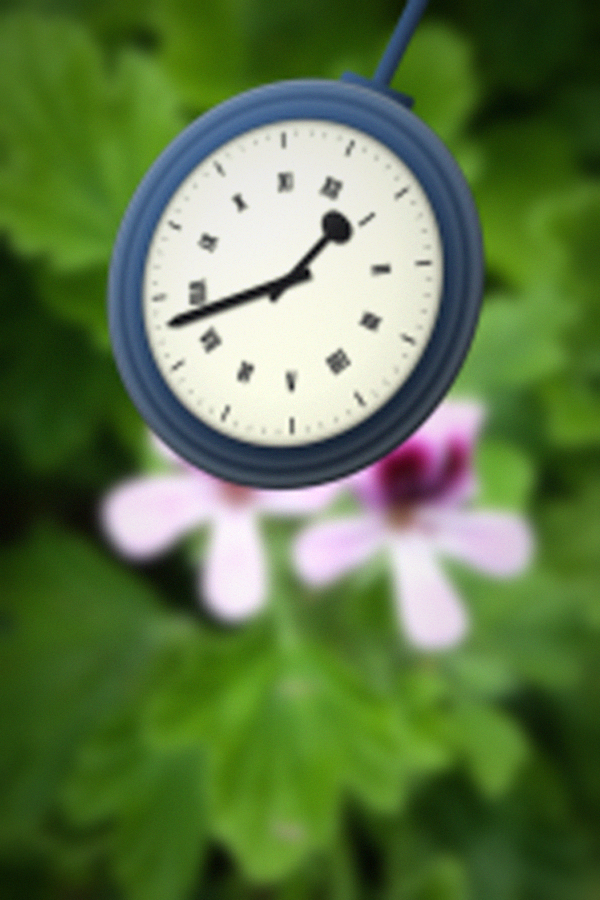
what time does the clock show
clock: 12:38
